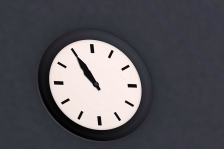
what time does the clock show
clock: 10:55
